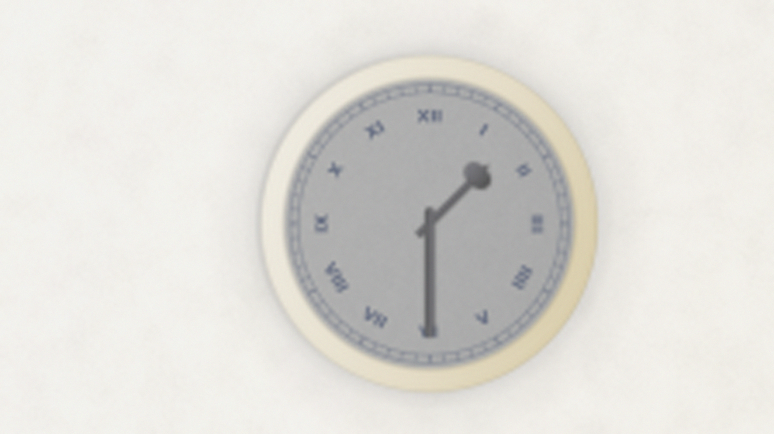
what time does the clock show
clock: 1:30
